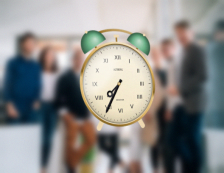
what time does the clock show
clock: 7:35
